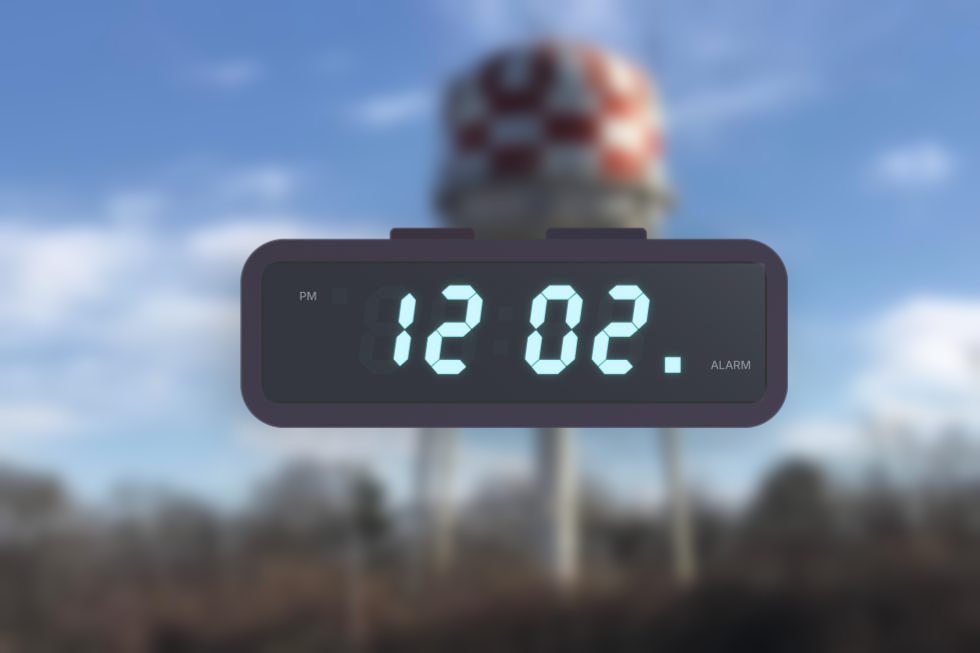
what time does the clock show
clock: 12:02
